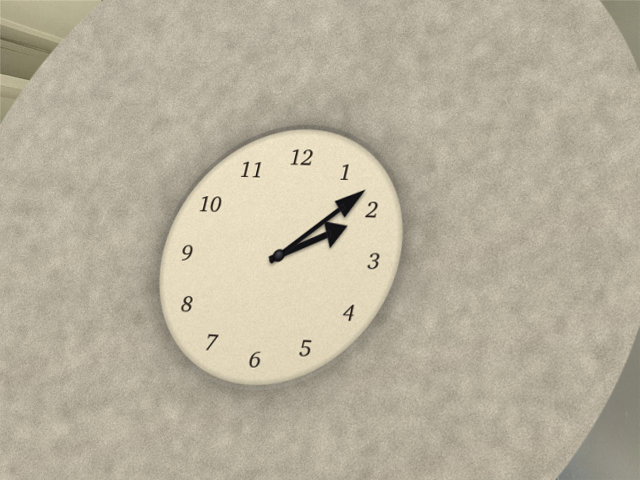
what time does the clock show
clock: 2:08
